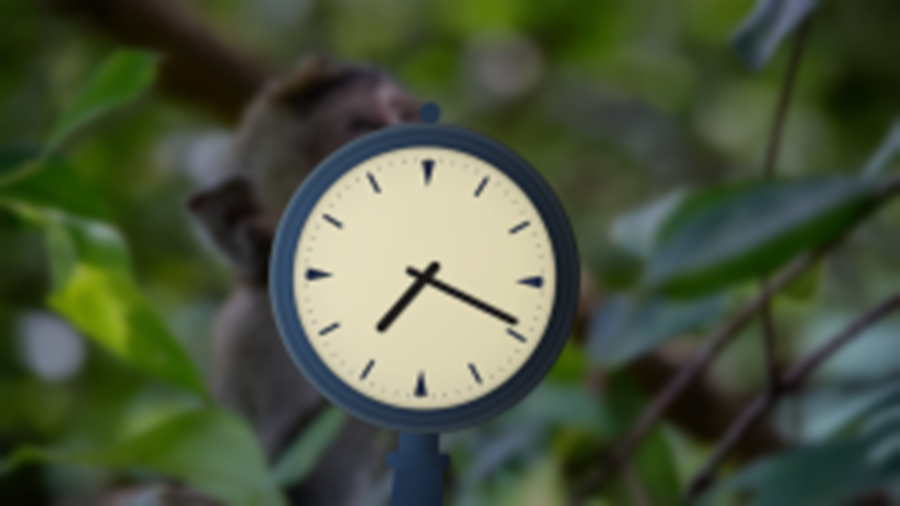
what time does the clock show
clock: 7:19
